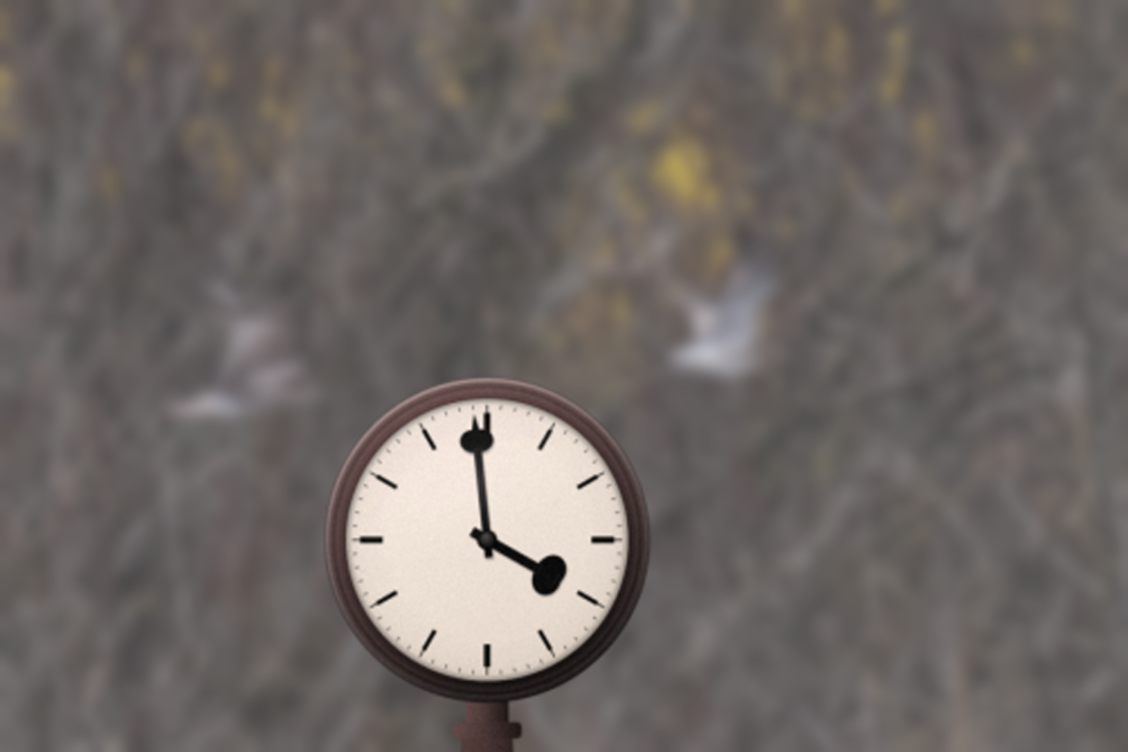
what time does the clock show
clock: 3:59
